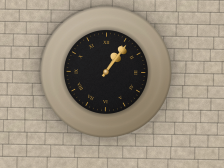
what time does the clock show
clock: 1:06
